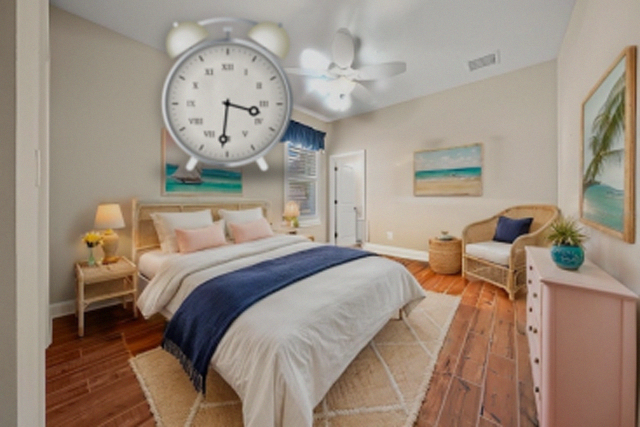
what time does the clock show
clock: 3:31
